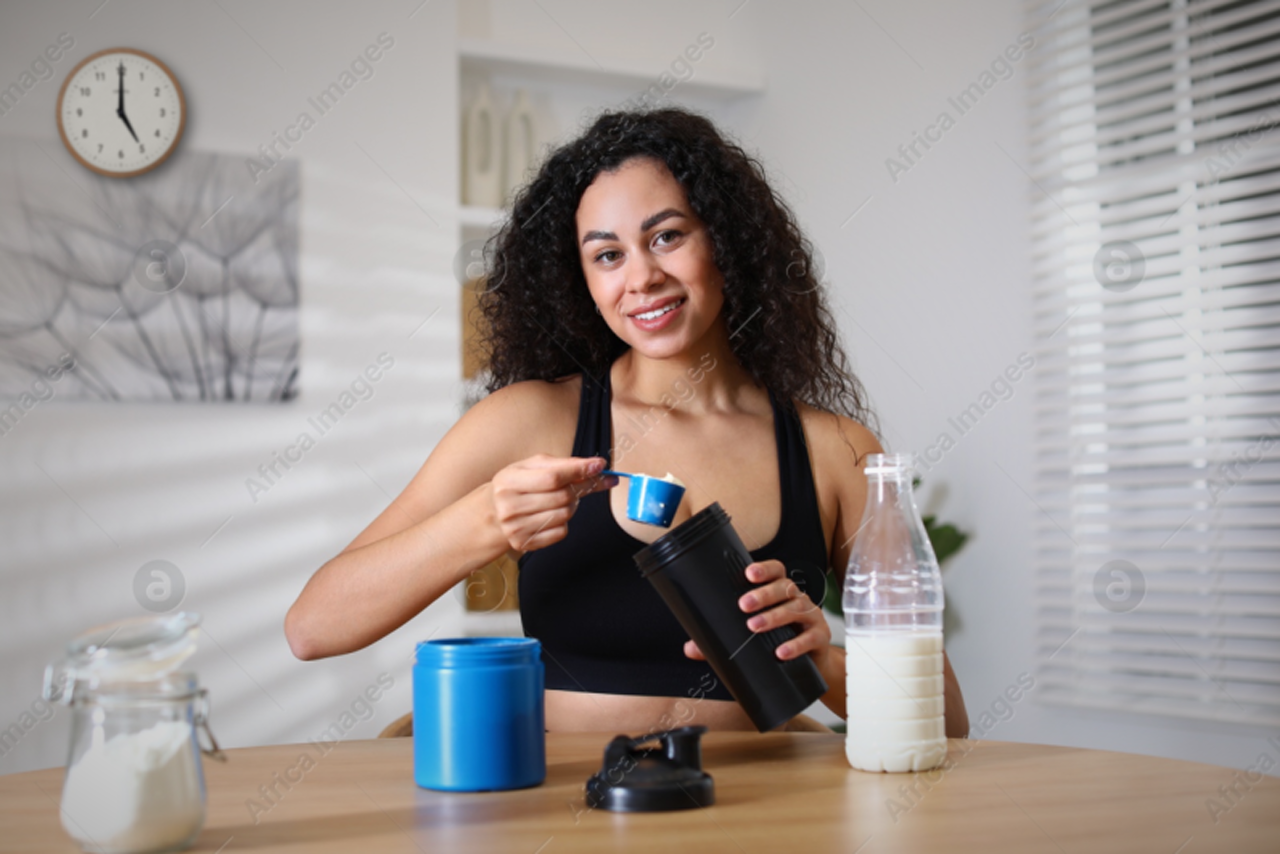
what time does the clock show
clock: 5:00
